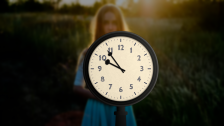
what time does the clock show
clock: 9:54
